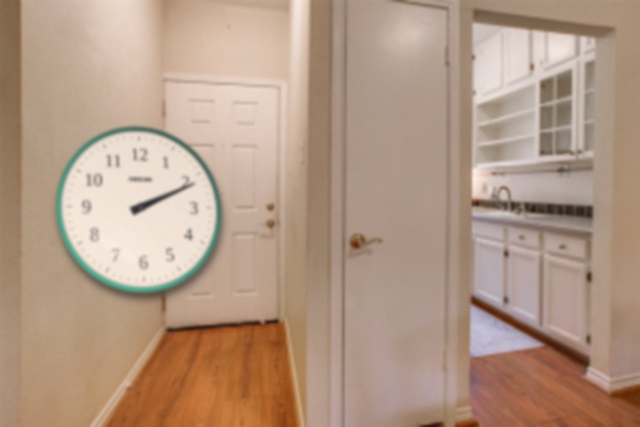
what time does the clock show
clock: 2:11
